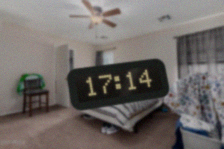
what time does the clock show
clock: 17:14
